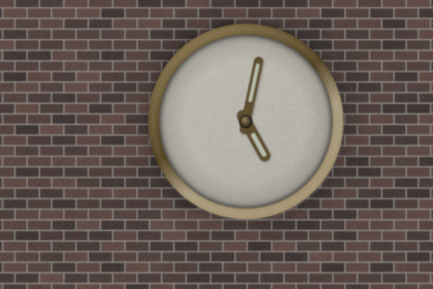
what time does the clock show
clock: 5:02
